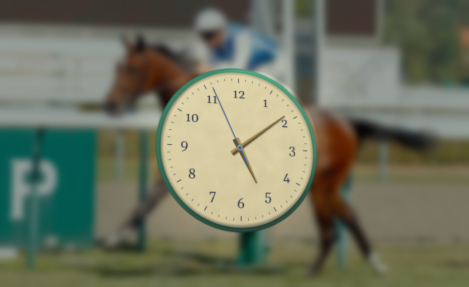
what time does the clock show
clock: 5:08:56
